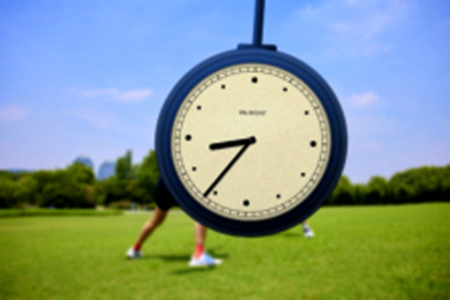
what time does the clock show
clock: 8:36
